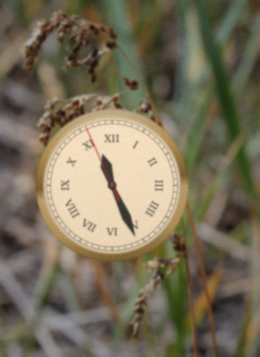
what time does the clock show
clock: 11:25:56
